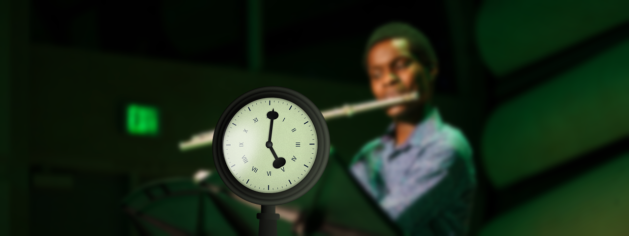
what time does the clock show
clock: 5:01
